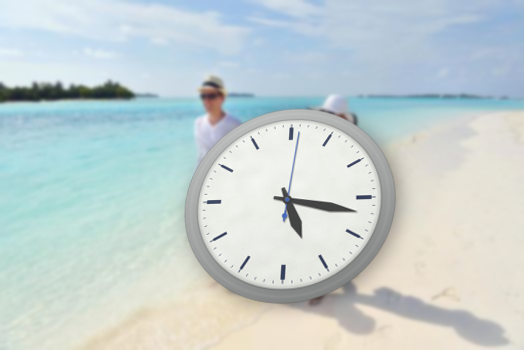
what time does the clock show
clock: 5:17:01
